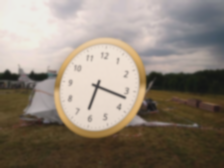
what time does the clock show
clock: 6:17
